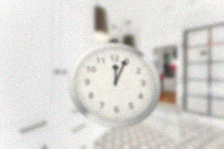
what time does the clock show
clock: 12:04
